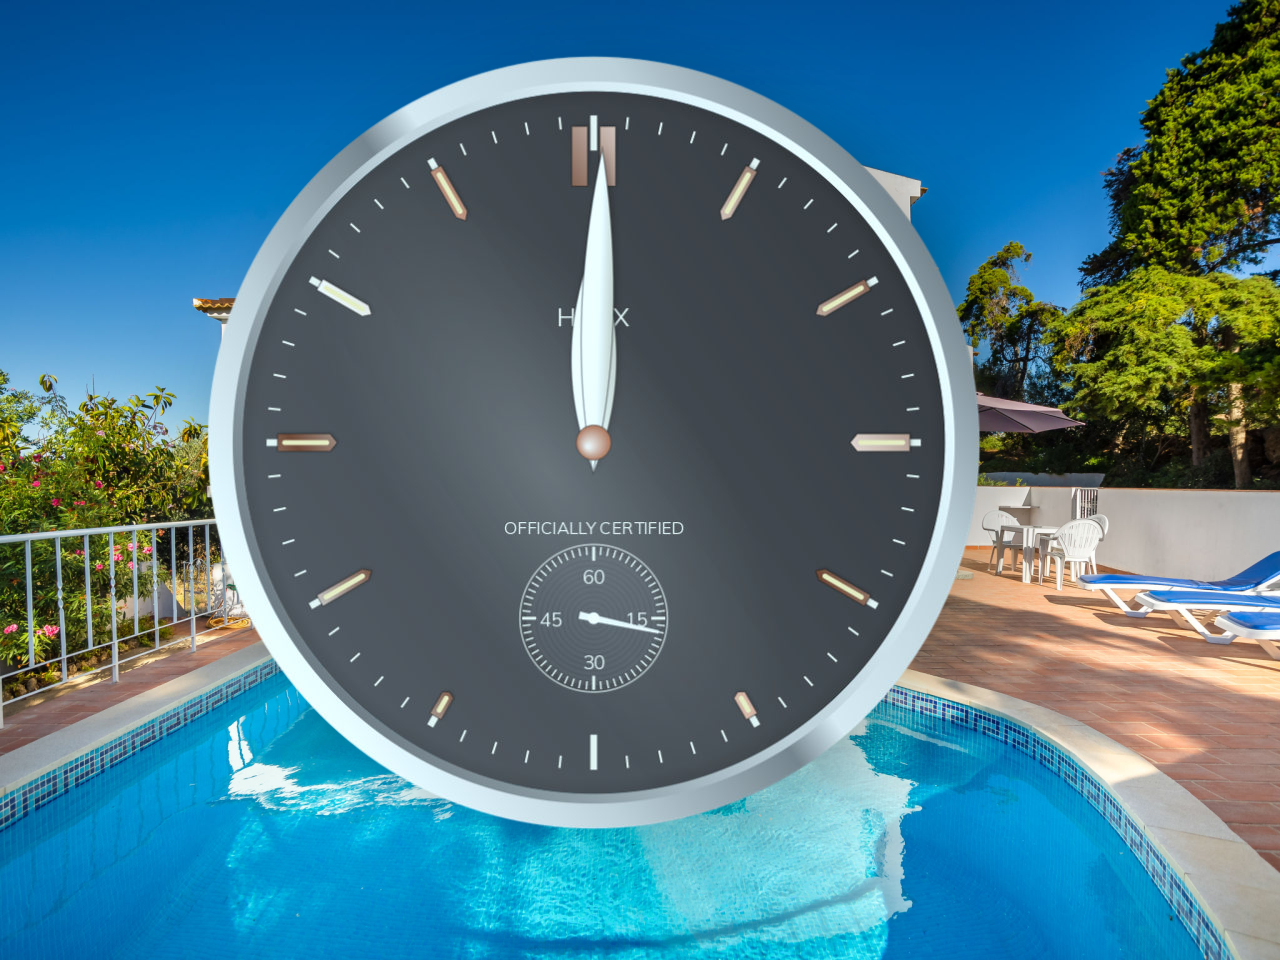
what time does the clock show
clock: 12:00:17
